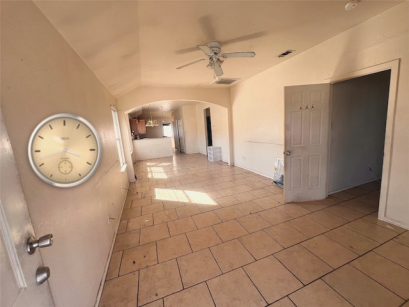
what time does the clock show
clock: 3:42
